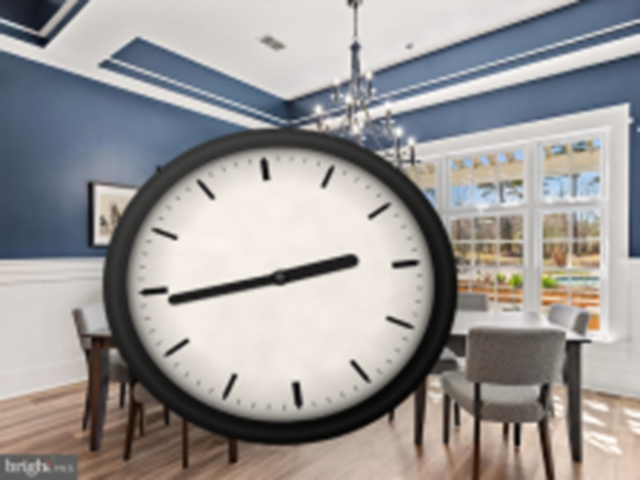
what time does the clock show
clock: 2:44
